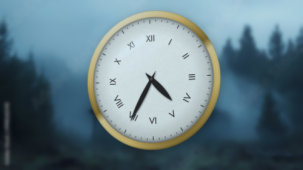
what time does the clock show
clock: 4:35
